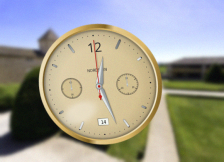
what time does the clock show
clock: 12:27
